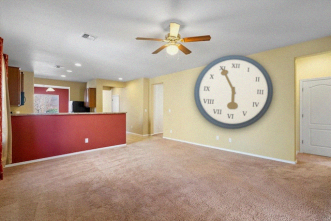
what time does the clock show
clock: 5:55
